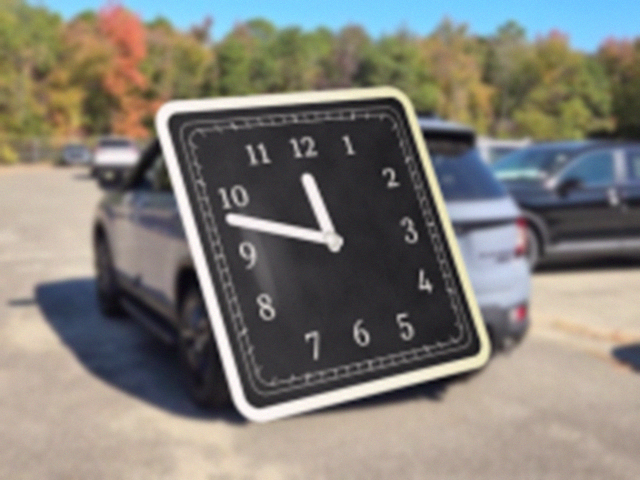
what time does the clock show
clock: 11:48
